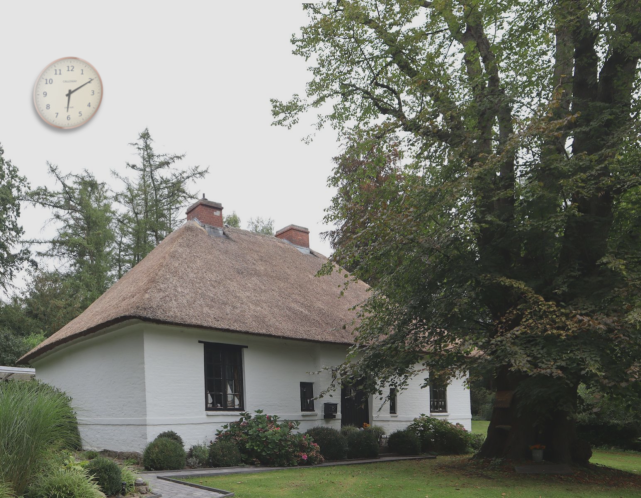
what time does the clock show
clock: 6:10
